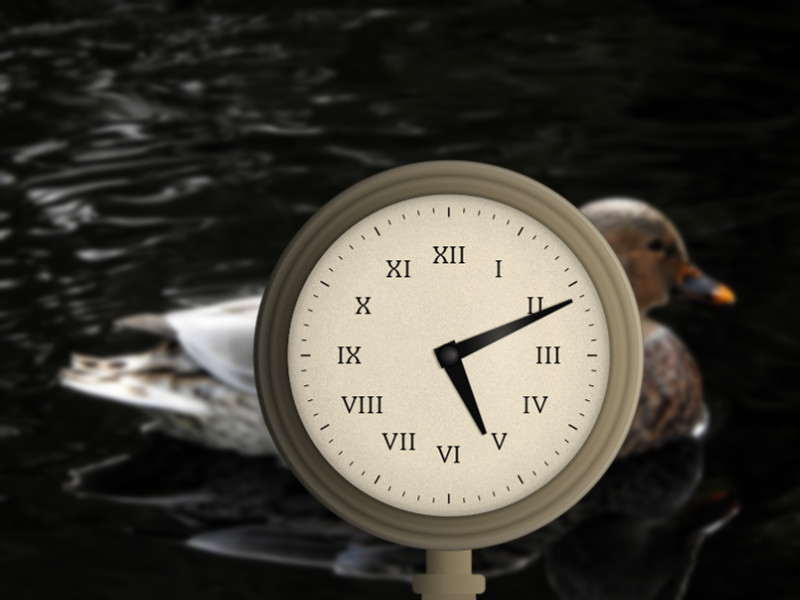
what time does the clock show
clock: 5:11
